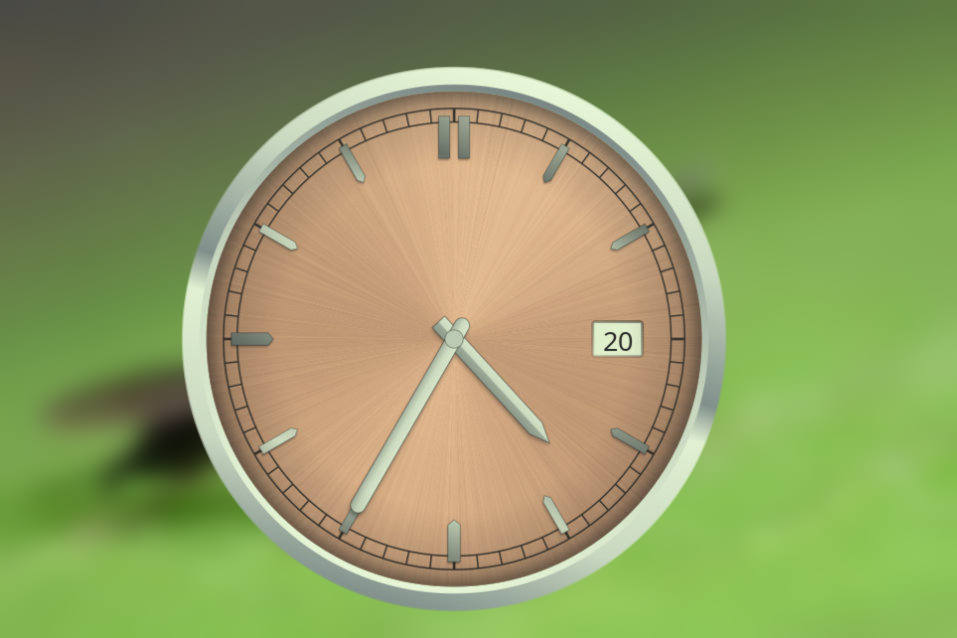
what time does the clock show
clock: 4:35
